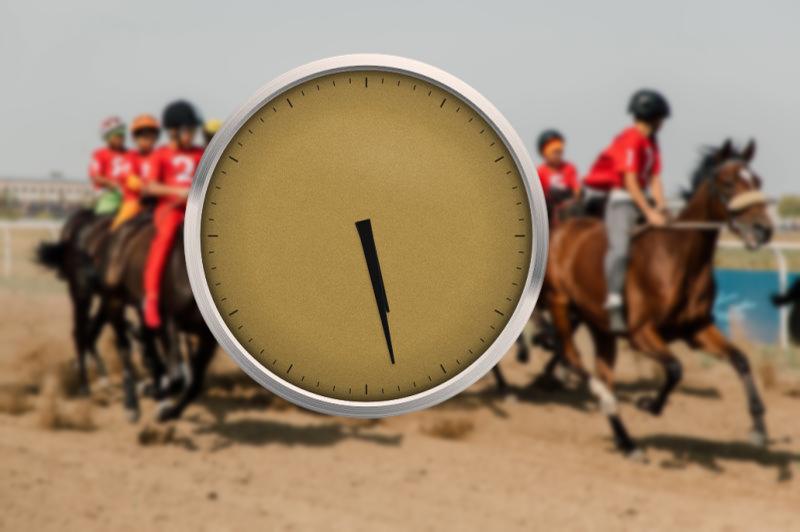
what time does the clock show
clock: 5:28
